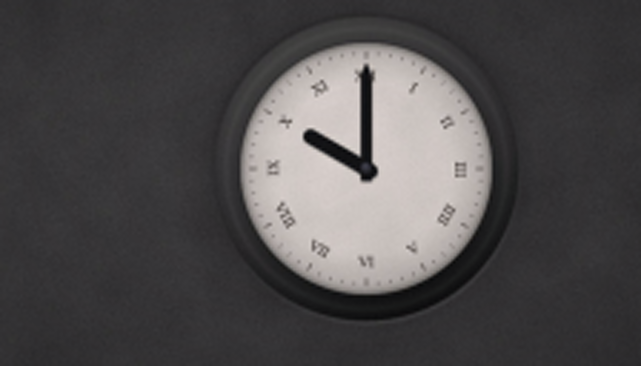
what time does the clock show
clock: 10:00
